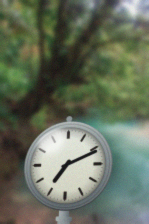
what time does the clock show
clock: 7:11
